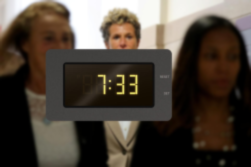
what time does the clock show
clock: 7:33
